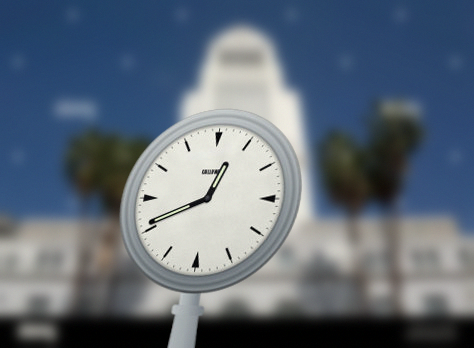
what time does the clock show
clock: 12:41
